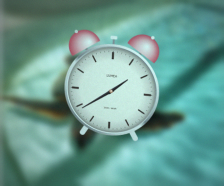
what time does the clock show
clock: 1:39
